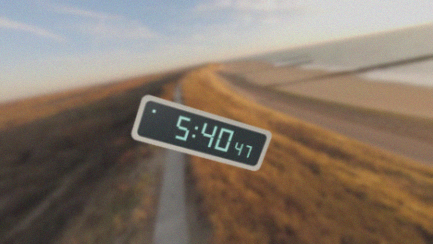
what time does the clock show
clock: 5:40:47
